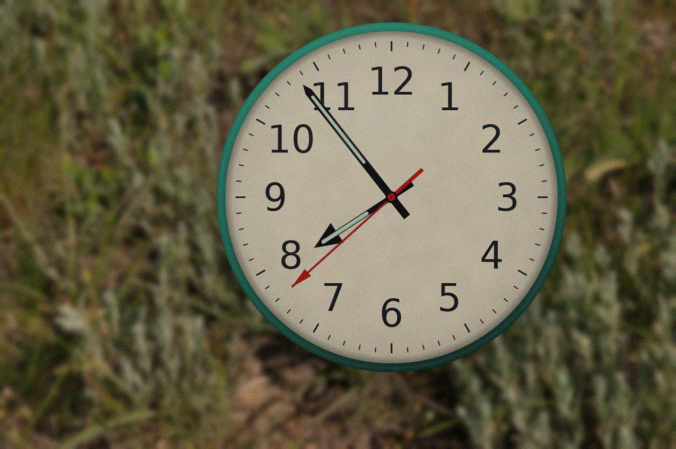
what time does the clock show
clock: 7:53:38
